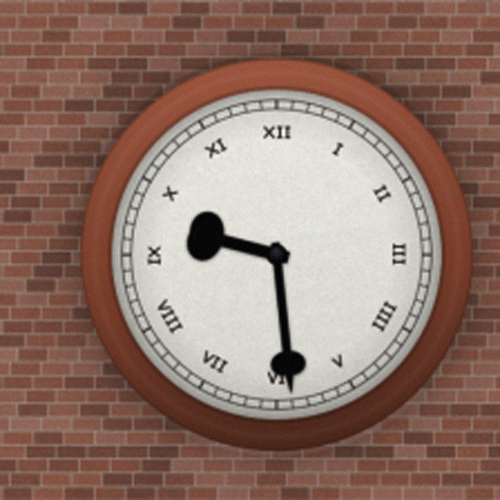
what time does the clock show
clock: 9:29
